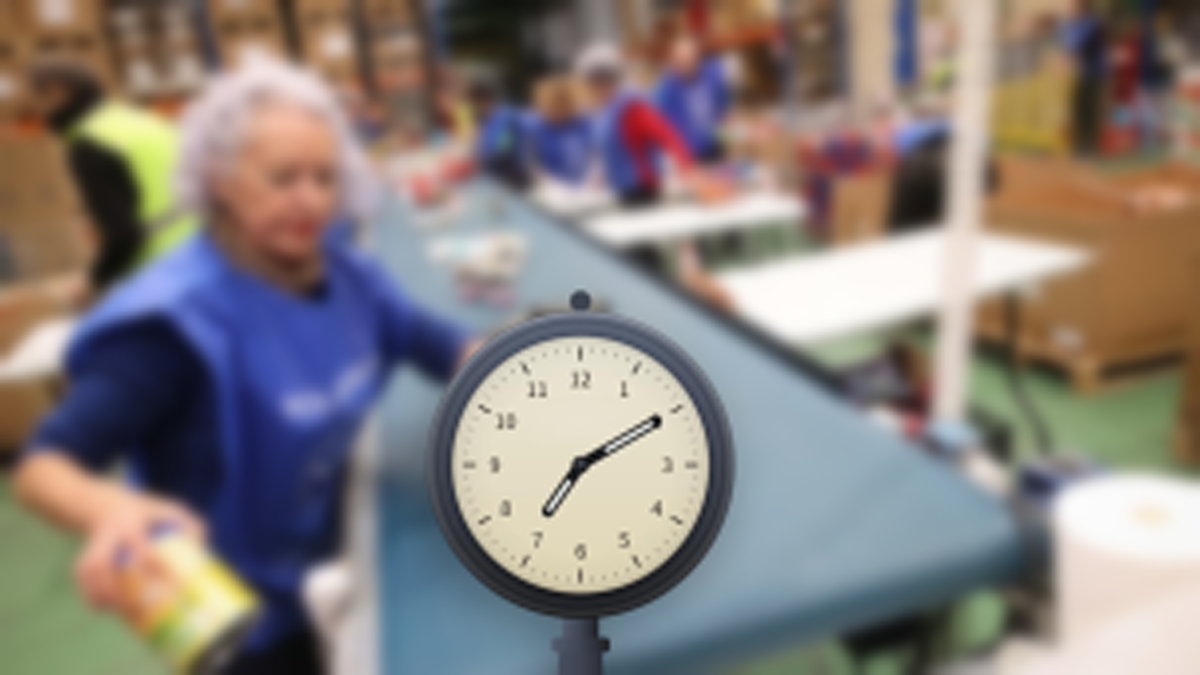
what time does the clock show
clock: 7:10
